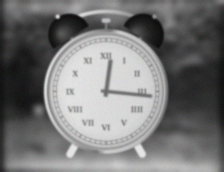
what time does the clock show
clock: 12:16
